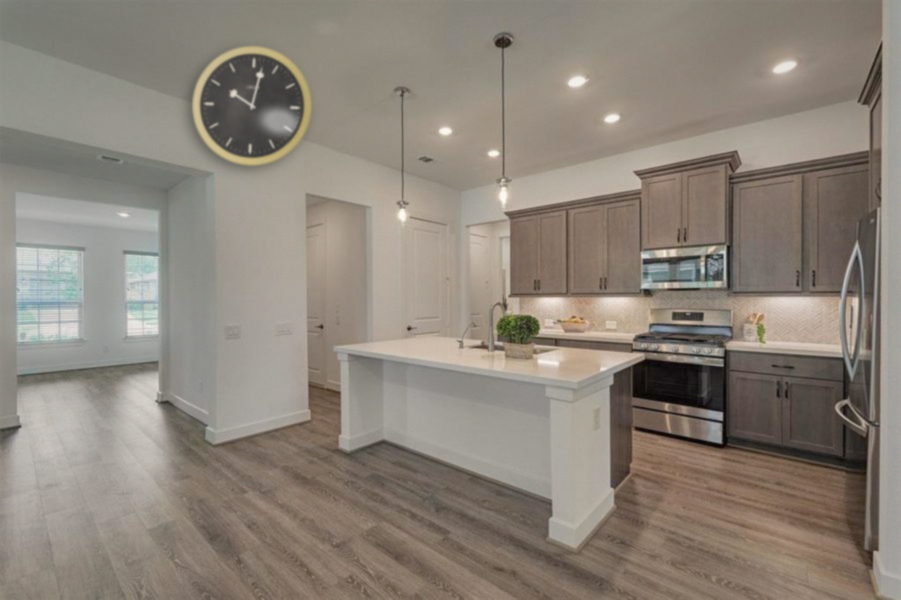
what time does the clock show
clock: 10:02
